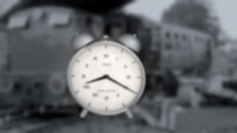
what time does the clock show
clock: 8:20
